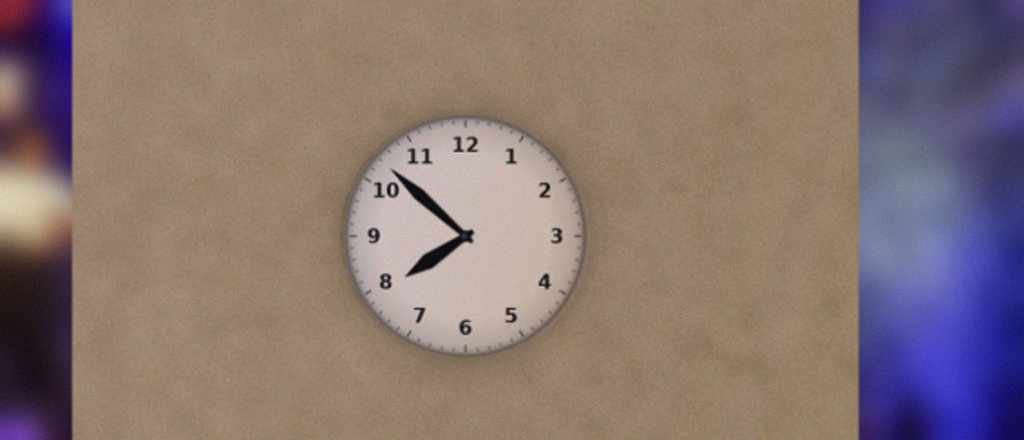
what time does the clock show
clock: 7:52
